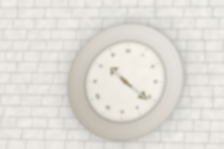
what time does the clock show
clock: 10:21
